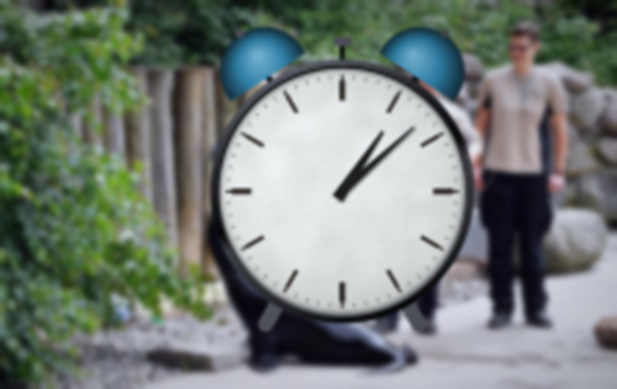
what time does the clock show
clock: 1:08
